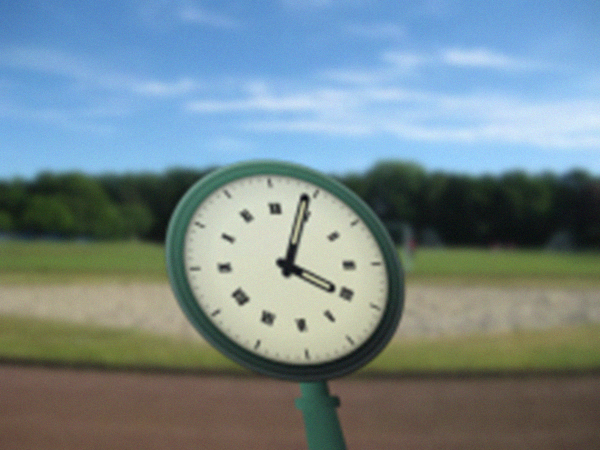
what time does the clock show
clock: 4:04
